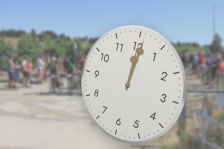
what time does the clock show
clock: 12:01
